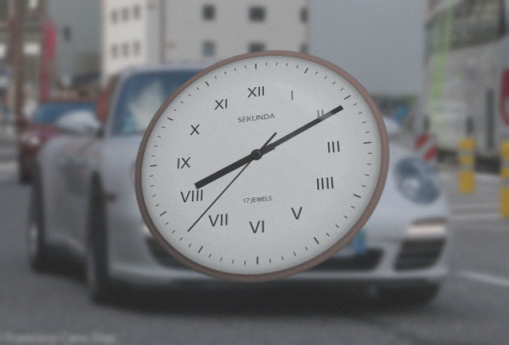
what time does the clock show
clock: 8:10:37
